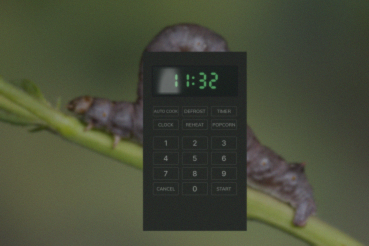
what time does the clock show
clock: 11:32
